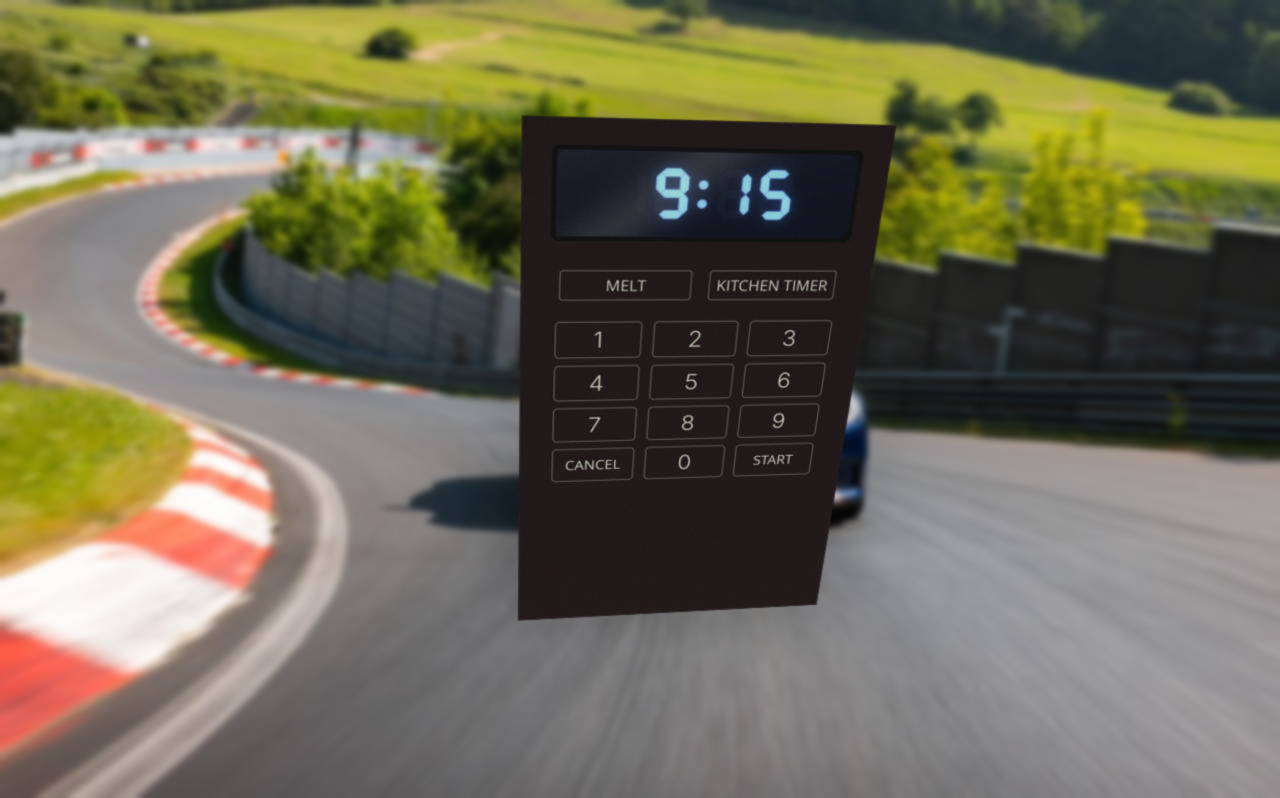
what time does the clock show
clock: 9:15
